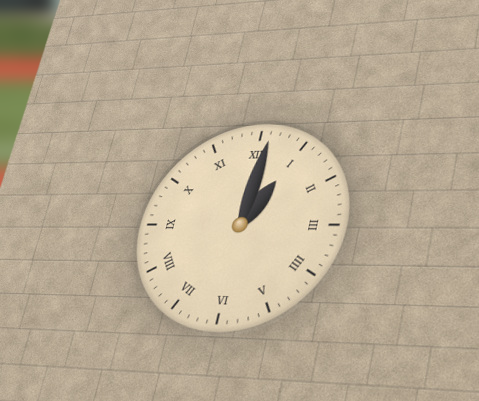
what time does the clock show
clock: 1:01
